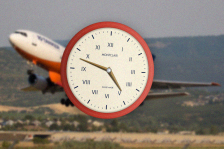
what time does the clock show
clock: 4:48
